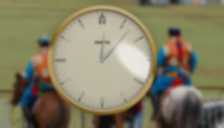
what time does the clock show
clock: 12:07
